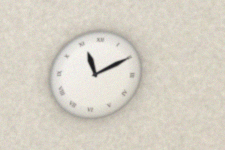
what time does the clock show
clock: 11:10
